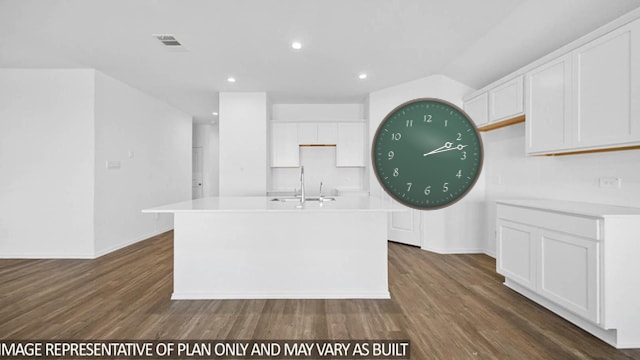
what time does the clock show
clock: 2:13
